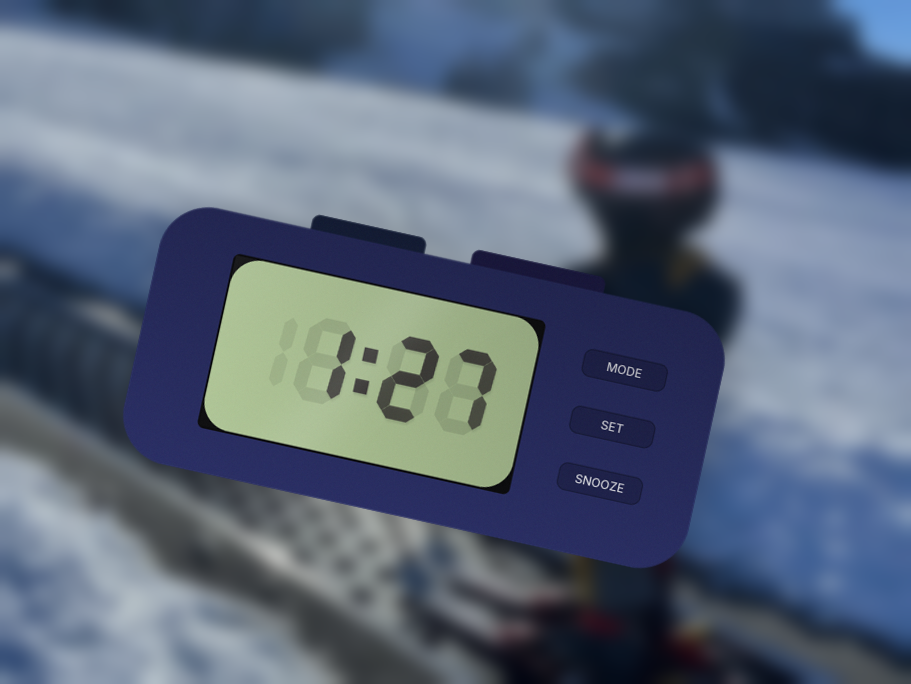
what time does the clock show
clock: 1:27
